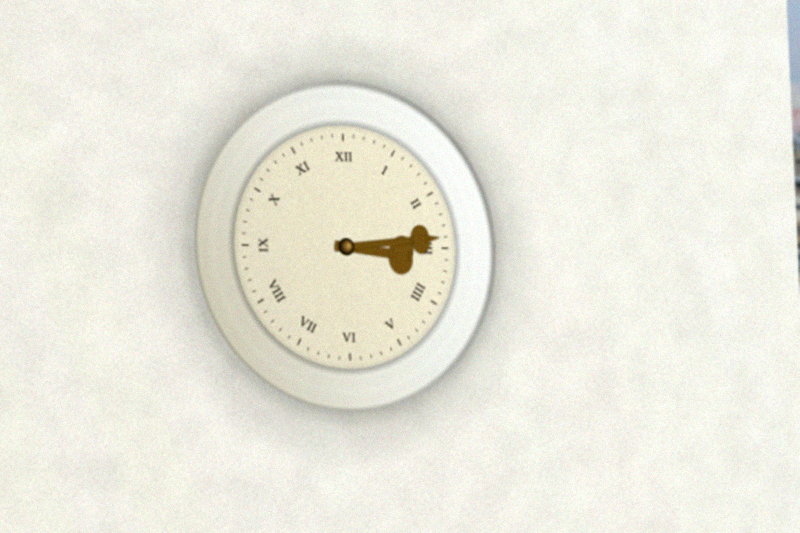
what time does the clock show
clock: 3:14
